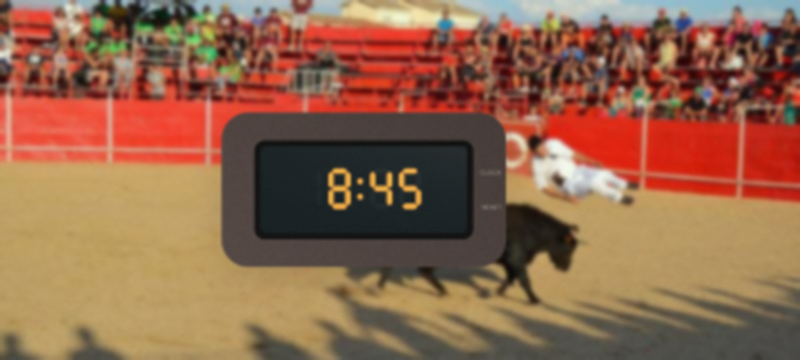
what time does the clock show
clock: 8:45
